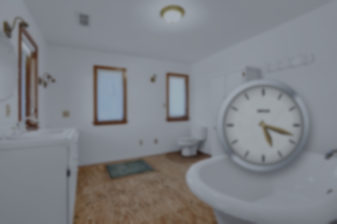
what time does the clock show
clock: 5:18
